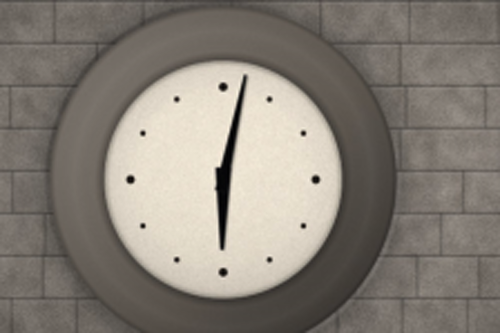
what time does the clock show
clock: 6:02
